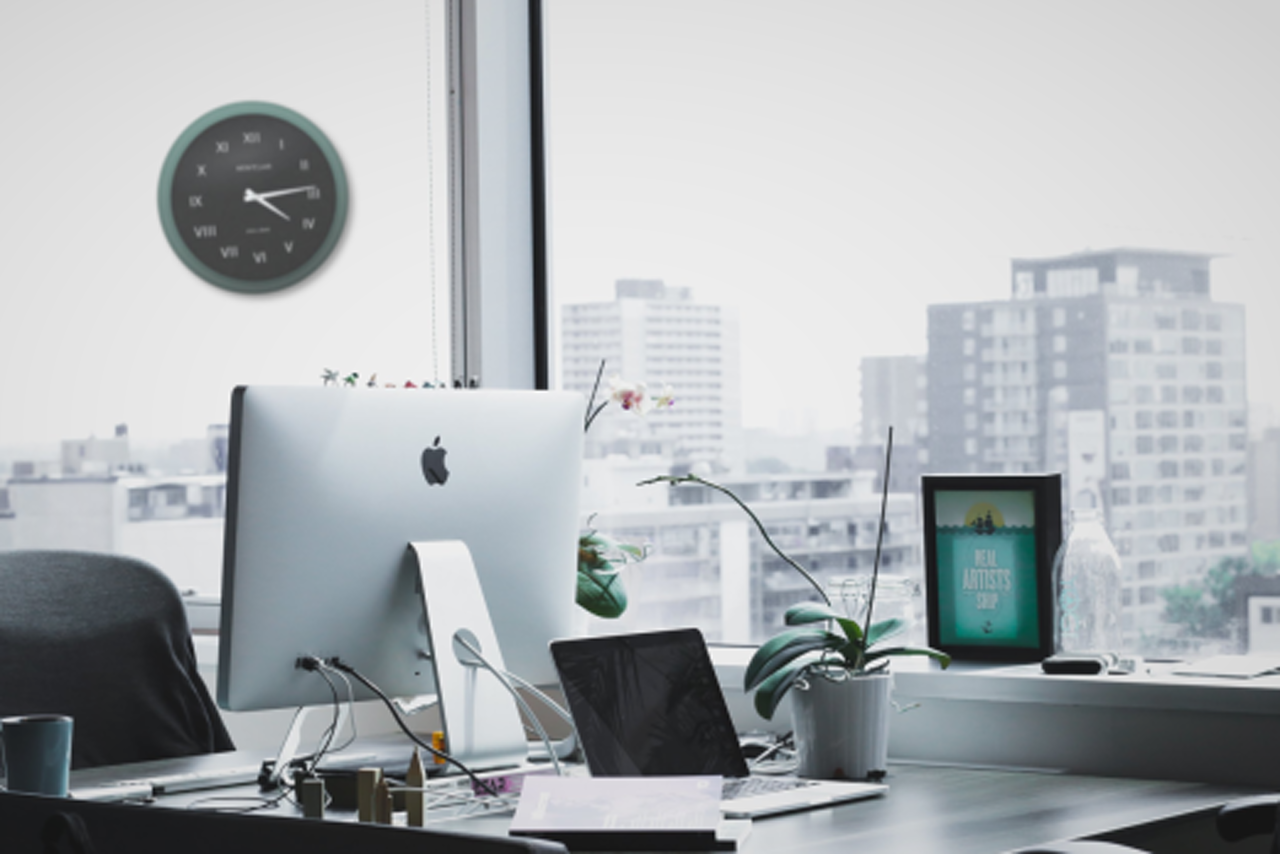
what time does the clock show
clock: 4:14
